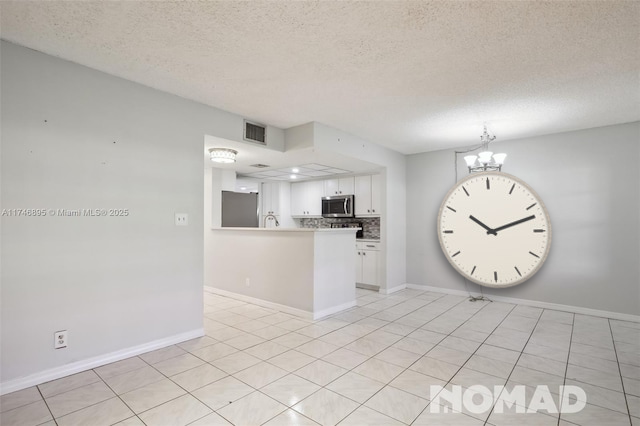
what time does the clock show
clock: 10:12
